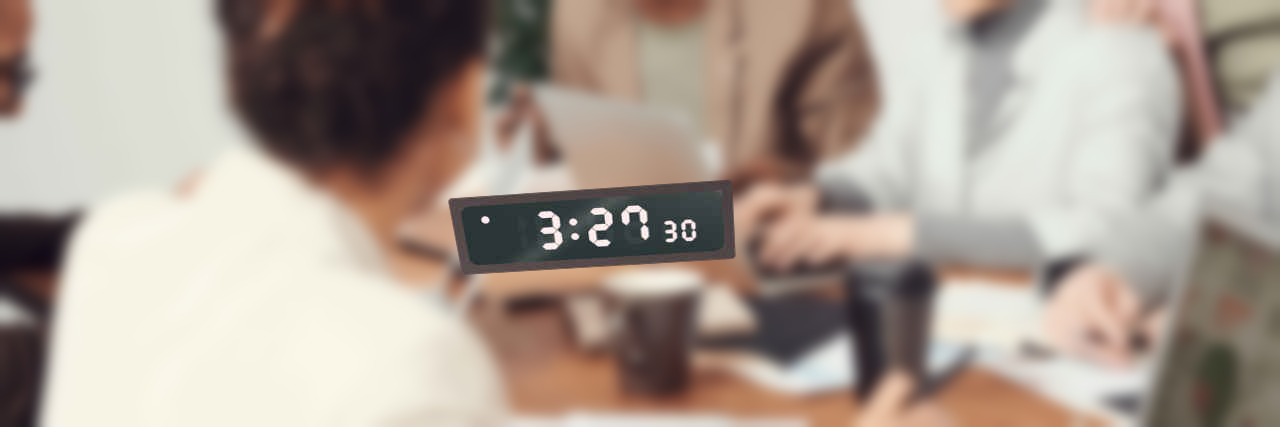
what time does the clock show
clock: 3:27:30
